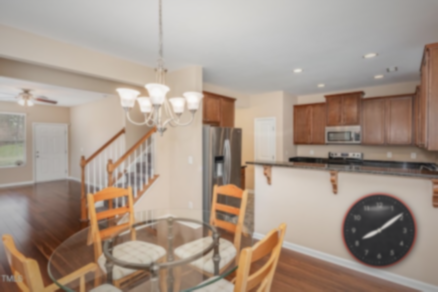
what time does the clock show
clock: 8:09
